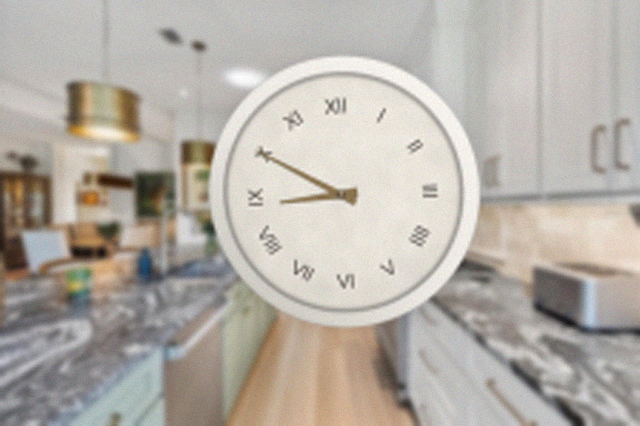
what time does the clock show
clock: 8:50
